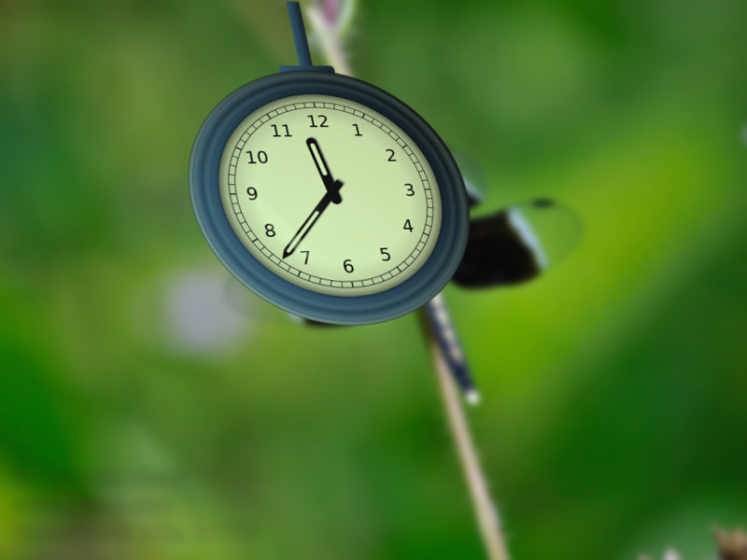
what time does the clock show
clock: 11:37
